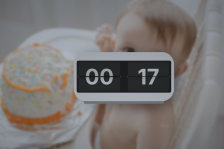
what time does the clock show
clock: 0:17
